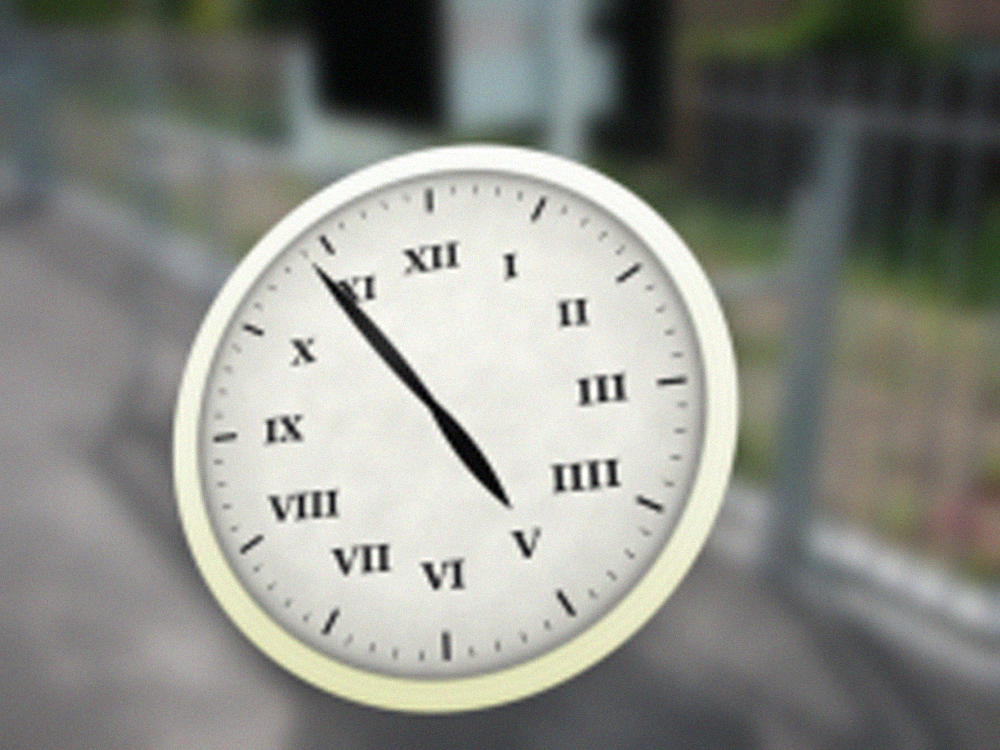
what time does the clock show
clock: 4:54
